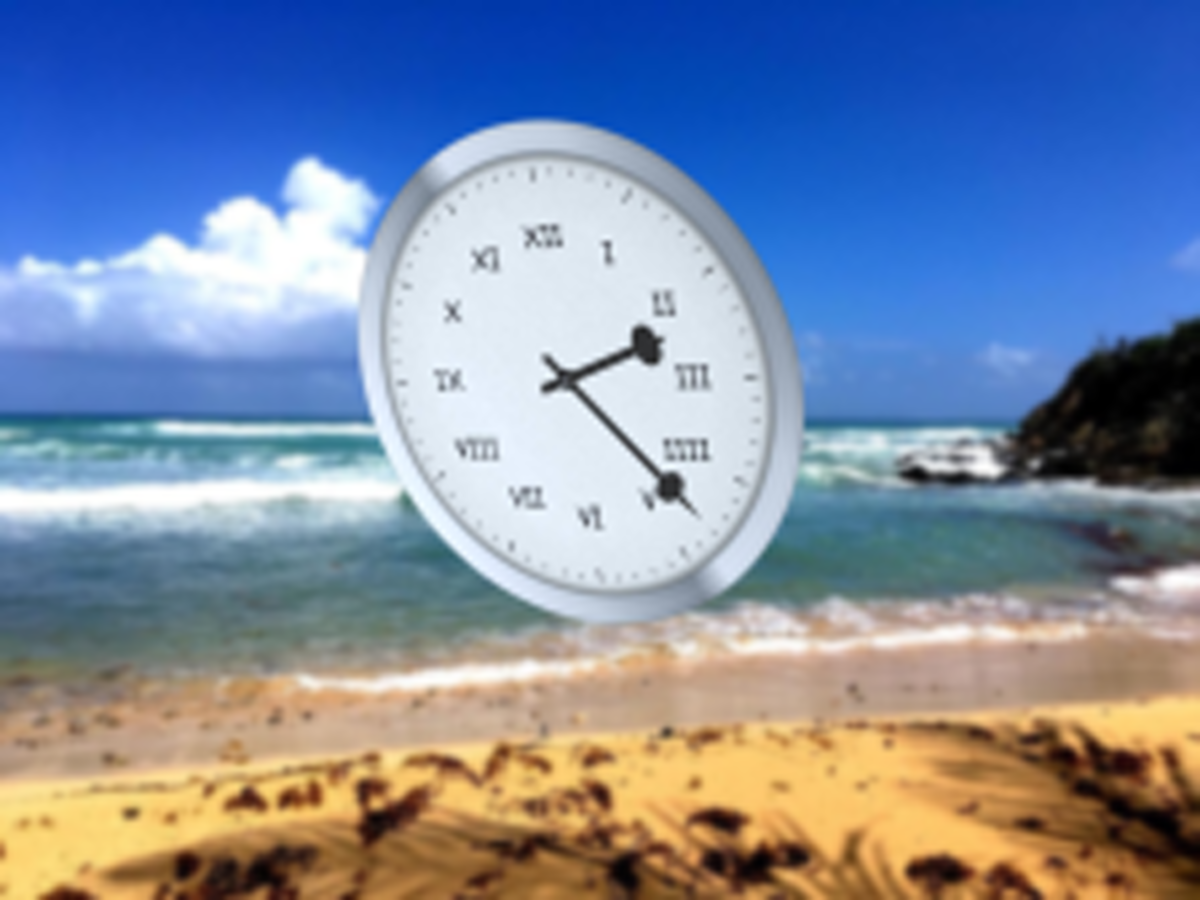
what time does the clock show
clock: 2:23
